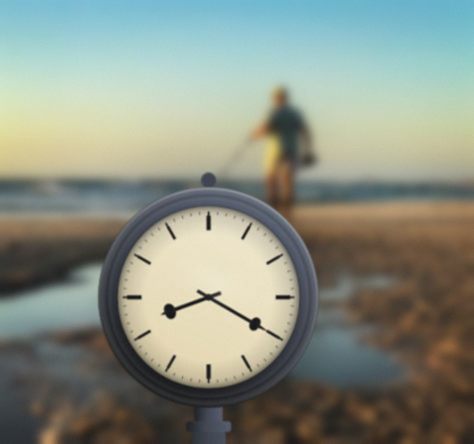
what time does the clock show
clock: 8:20
